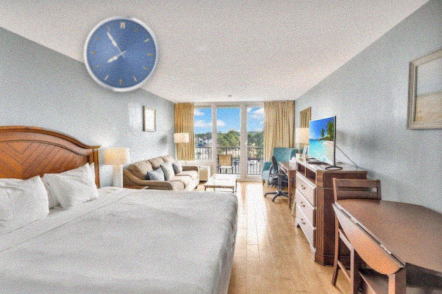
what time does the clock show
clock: 7:54
